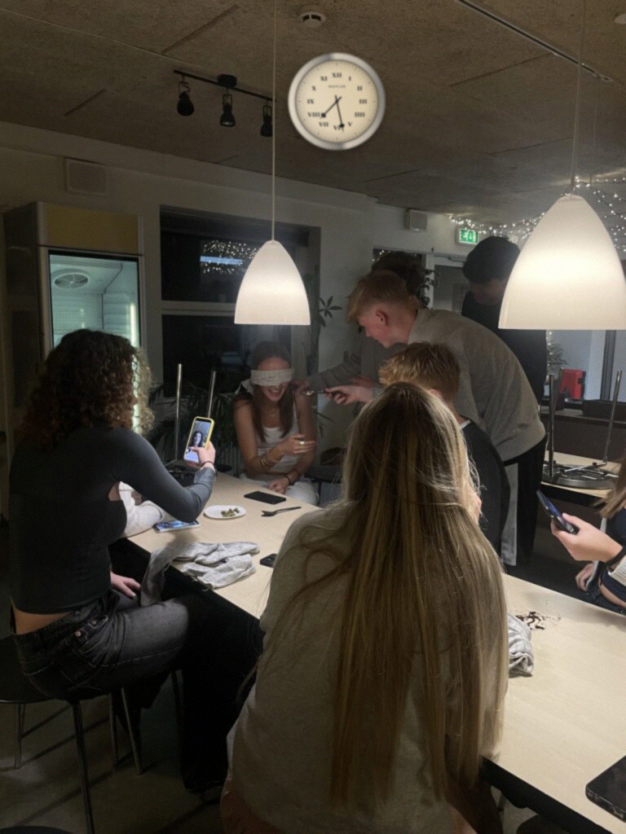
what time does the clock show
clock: 7:28
